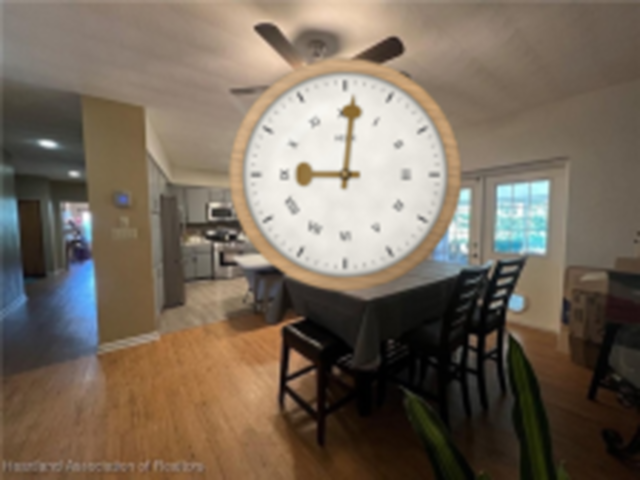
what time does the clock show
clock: 9:01
